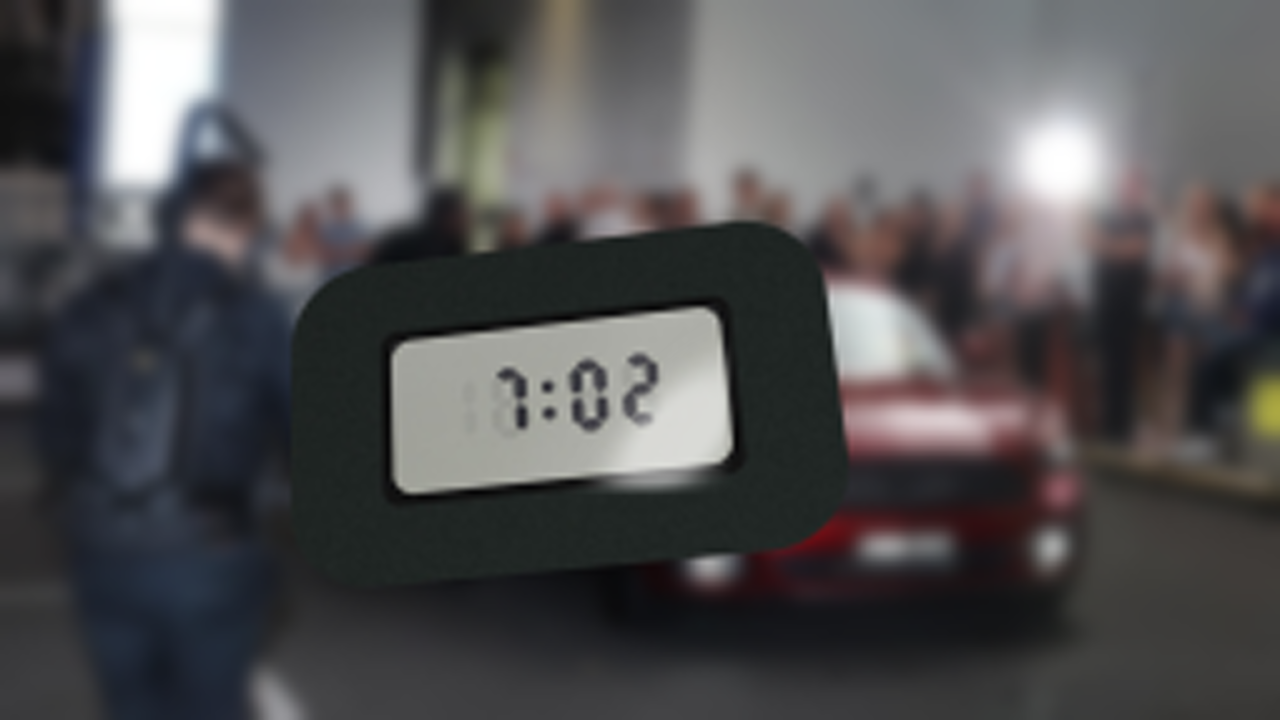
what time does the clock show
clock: 7:02
